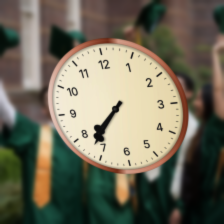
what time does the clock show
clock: 7:37
